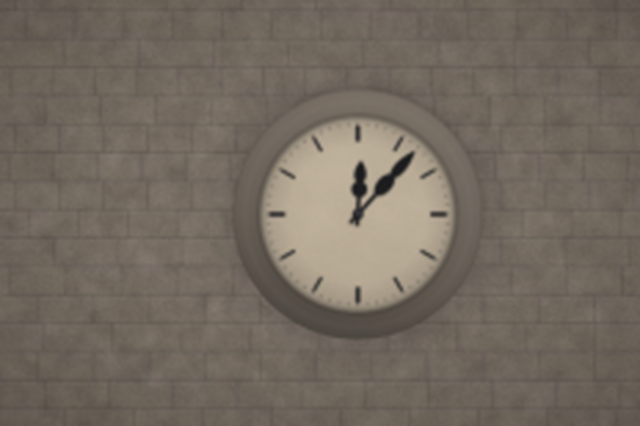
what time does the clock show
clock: 12:07
